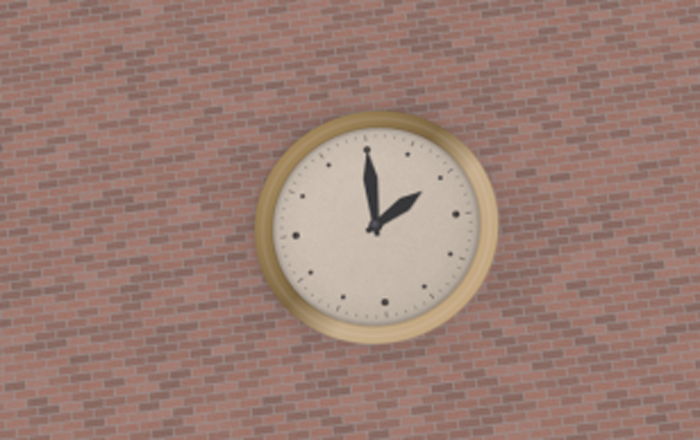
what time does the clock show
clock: 2:00
